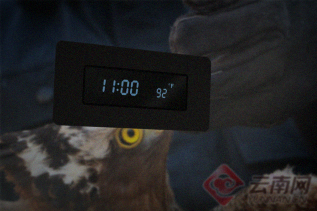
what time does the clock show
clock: 11:00
